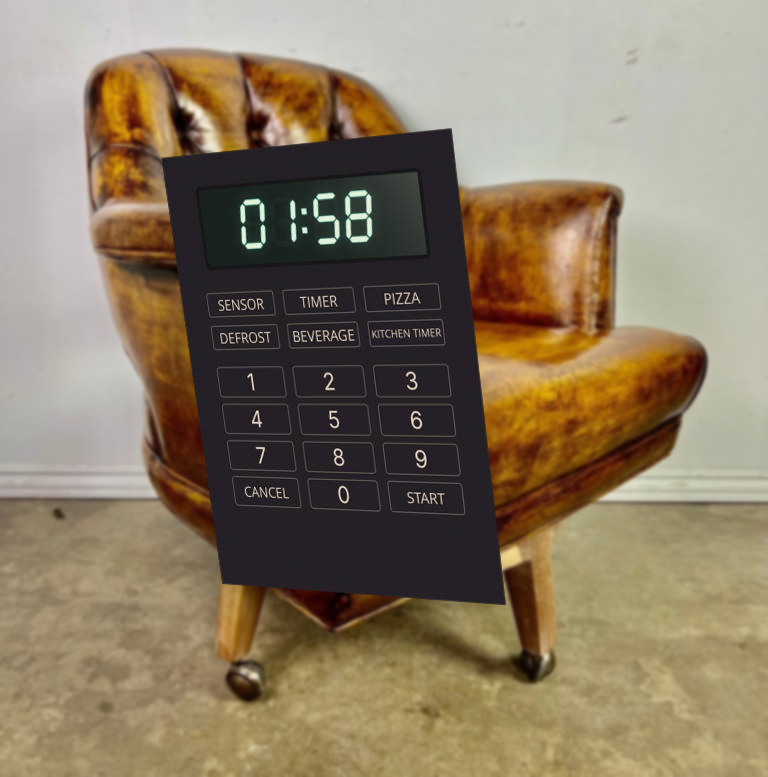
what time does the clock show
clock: 1:58
